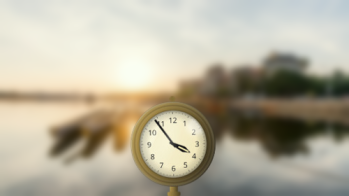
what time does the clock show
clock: 3:54
